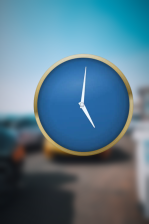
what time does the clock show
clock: 5:01
